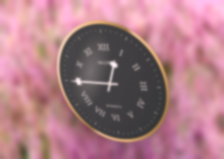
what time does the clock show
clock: 12:45
